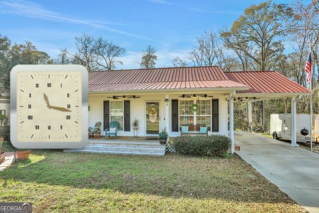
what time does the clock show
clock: 11:17
